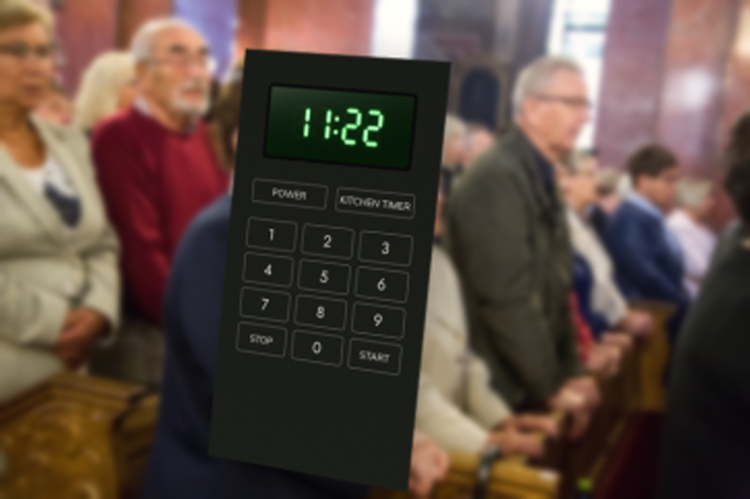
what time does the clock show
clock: 11:22
